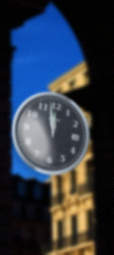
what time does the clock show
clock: 11:58
